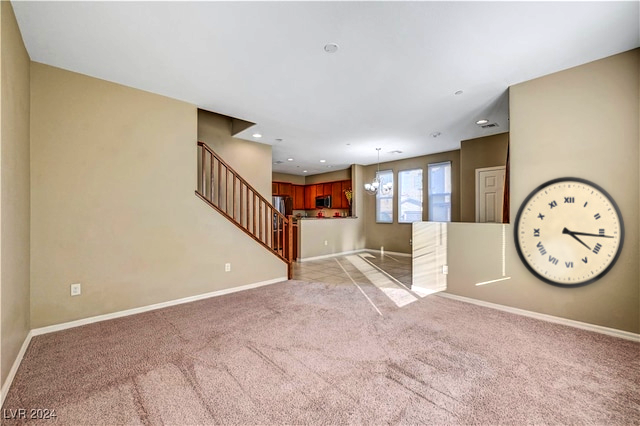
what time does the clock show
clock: 4:16
